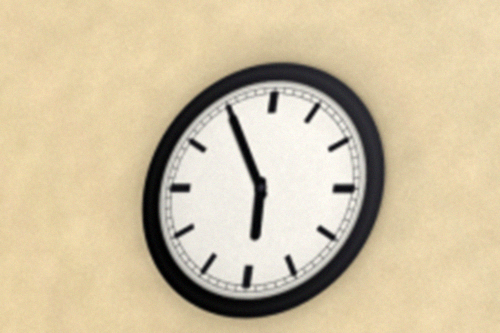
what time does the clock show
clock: 5:55
